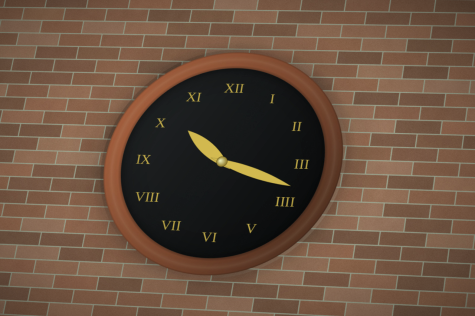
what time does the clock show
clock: 10:18
